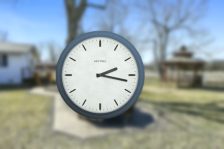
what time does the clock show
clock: 2:17
